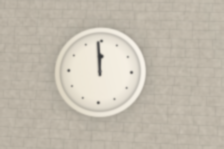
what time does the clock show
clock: 11:59
